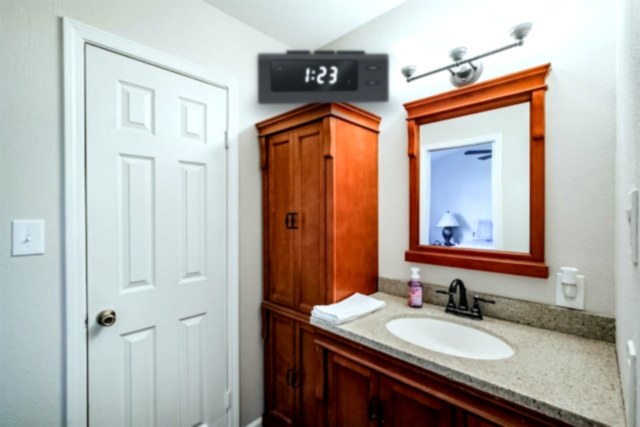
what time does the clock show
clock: 1:23
